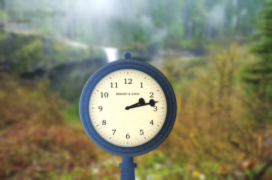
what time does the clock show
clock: 2:13
